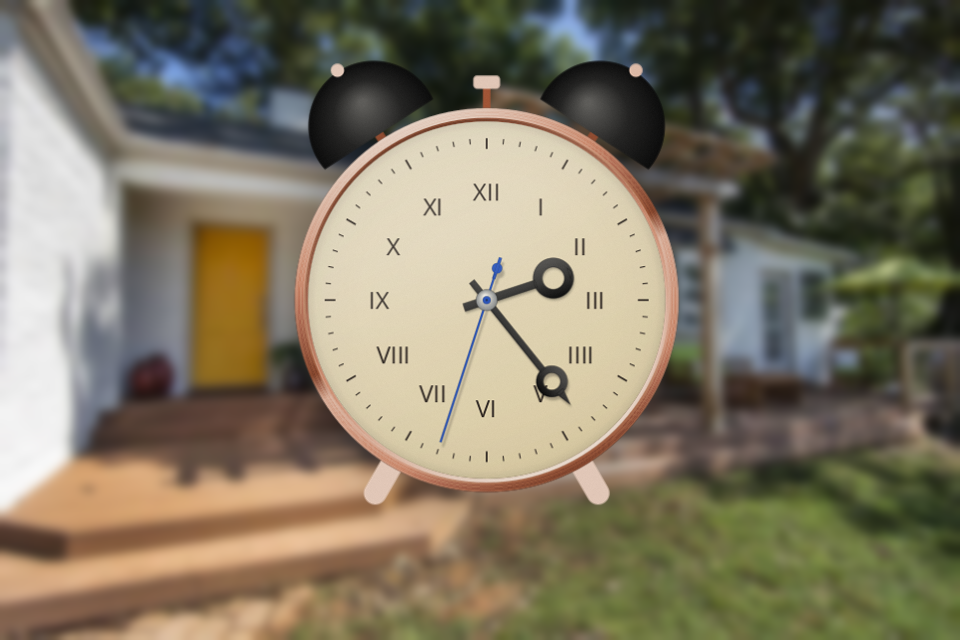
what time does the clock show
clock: 2:23:33
